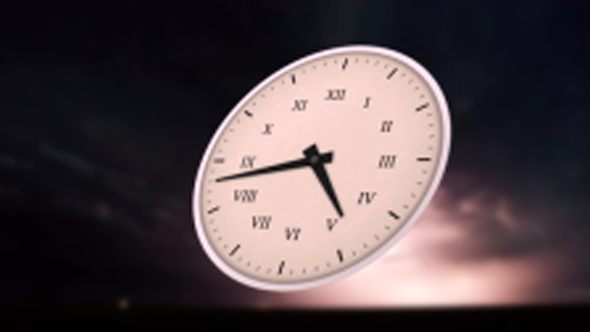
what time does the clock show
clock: 4:43
